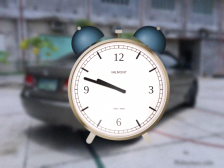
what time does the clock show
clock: 9:48
